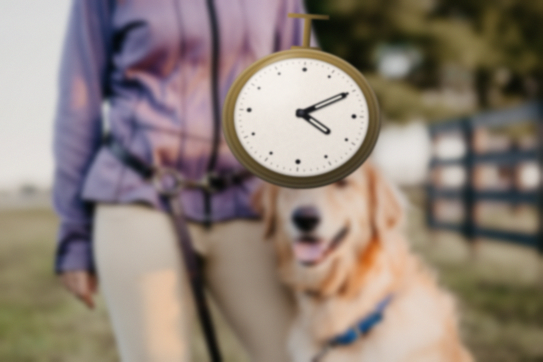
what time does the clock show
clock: 4:10
